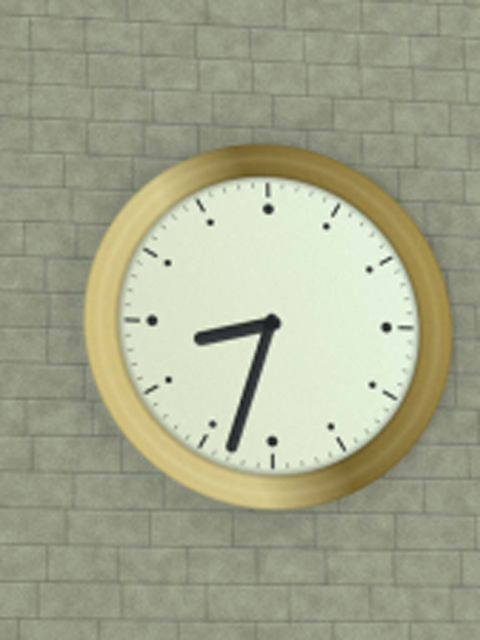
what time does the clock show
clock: 8:33
